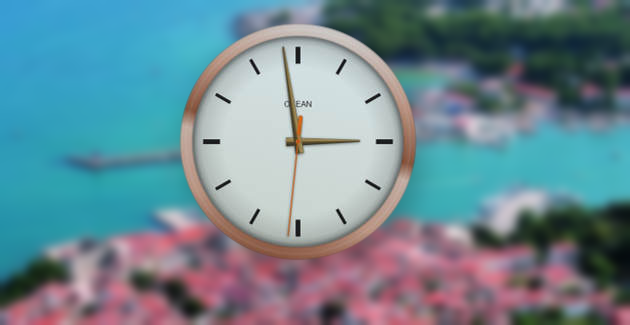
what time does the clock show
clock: 2:58:31
